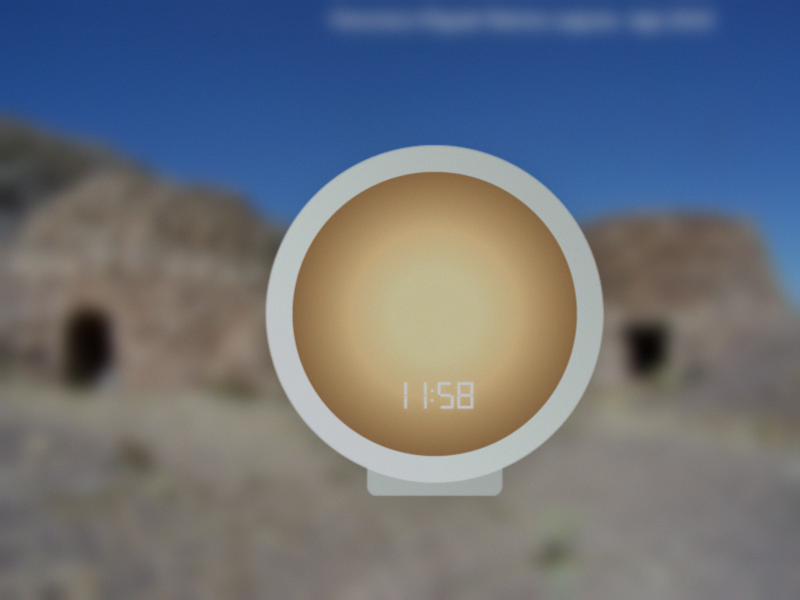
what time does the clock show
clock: 11:58
